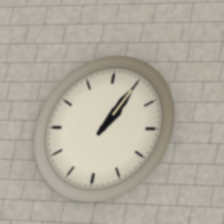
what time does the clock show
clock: 1:05
